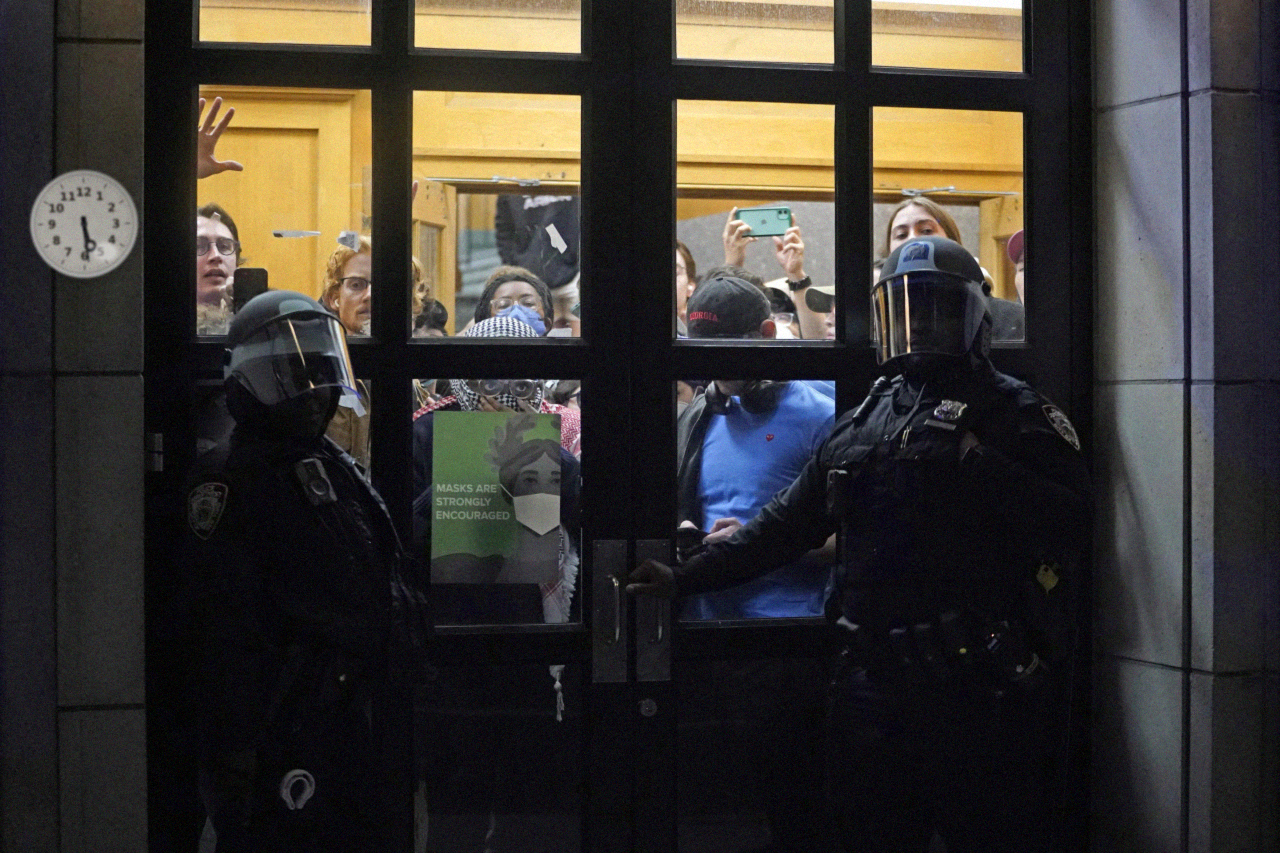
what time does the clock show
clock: 5:29
